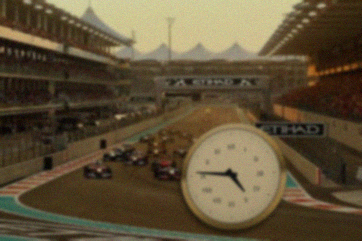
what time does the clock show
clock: 4:46
